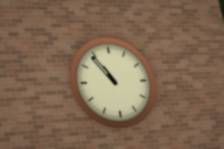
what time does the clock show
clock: 10:54
